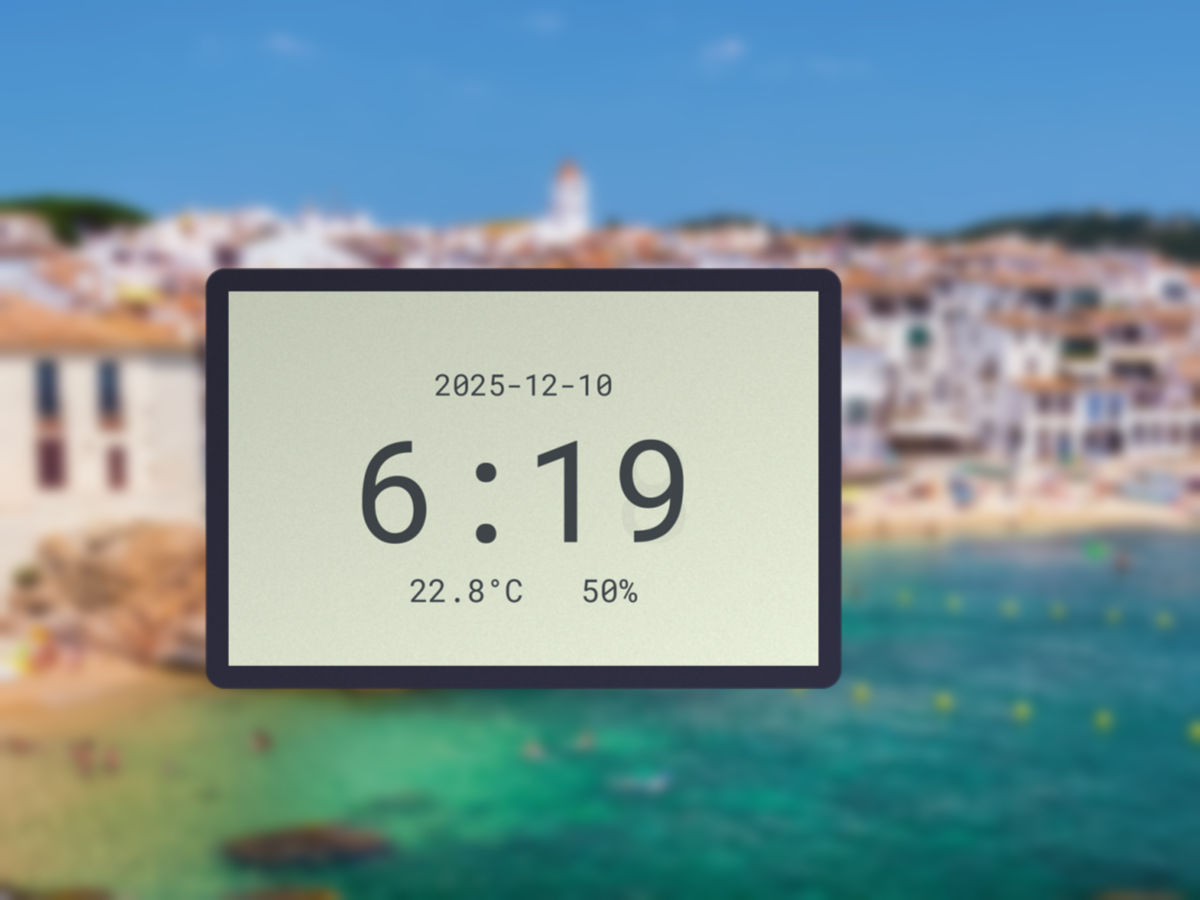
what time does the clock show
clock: 6:19
